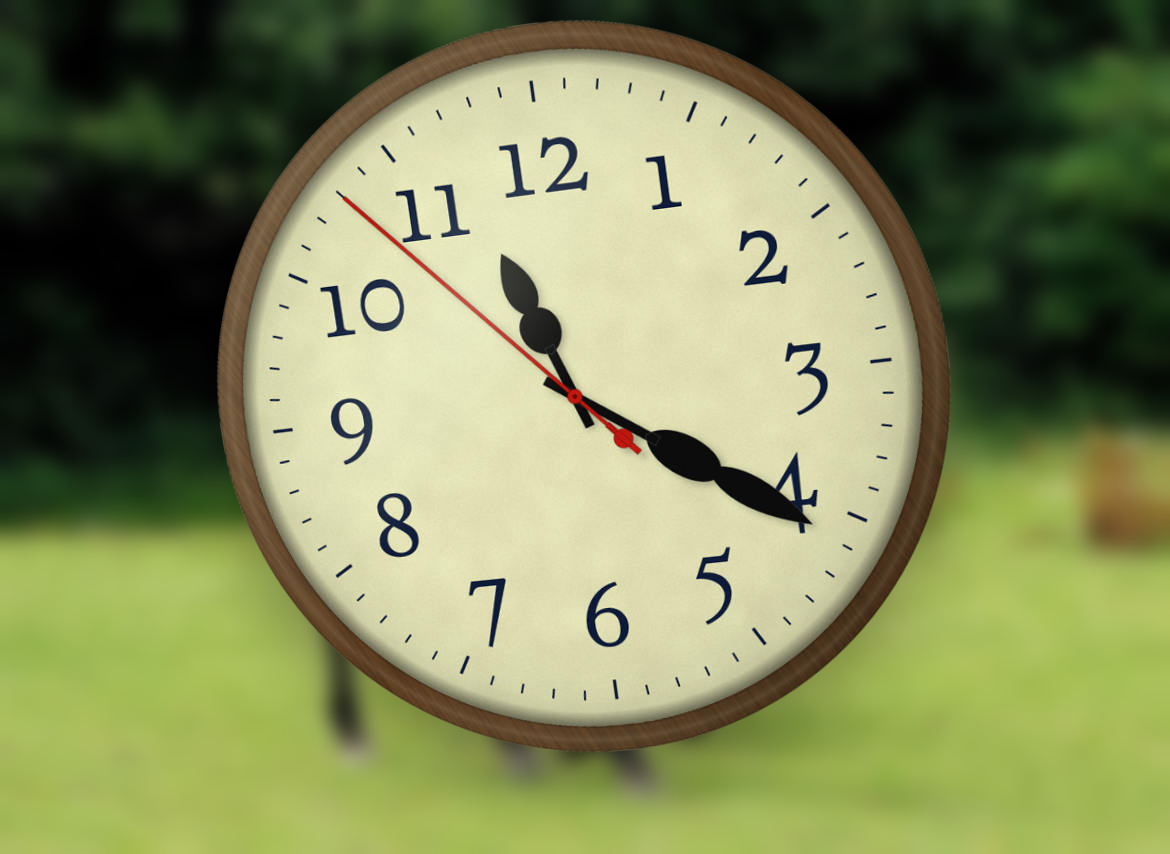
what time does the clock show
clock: 11:20:53
